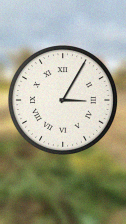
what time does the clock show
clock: 3:05
